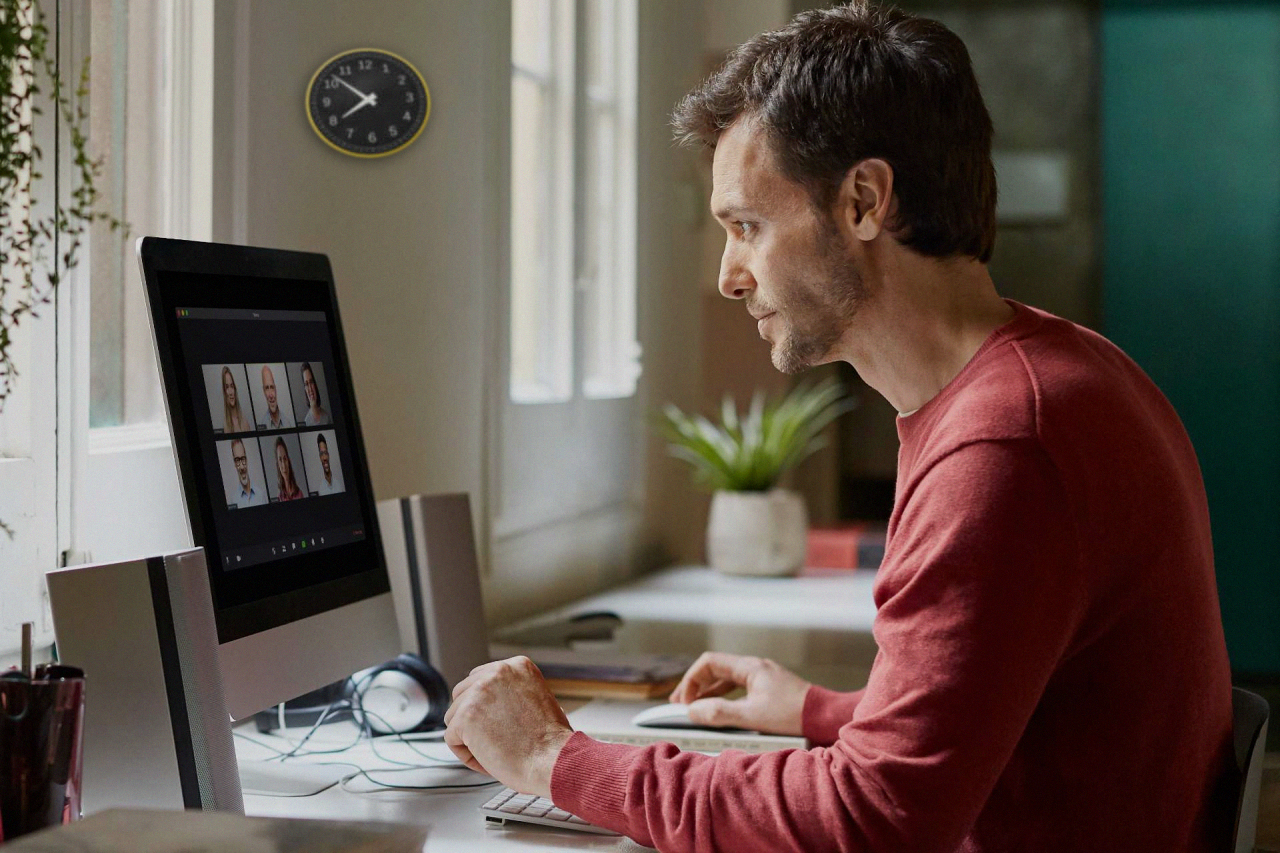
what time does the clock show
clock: 7:52
